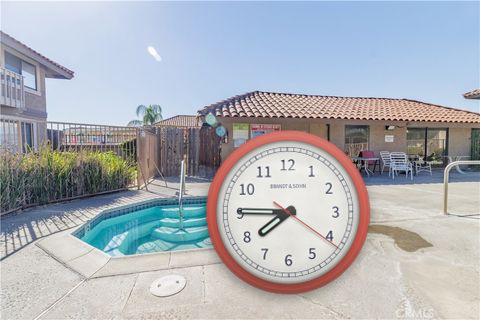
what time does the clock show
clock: 7:45:21
